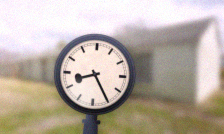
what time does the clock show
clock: 8:25
